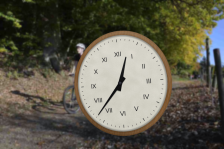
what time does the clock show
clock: 12:37
